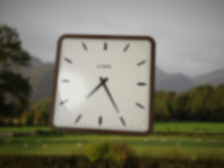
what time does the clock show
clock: 7:25
